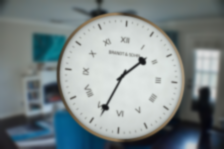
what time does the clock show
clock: 1:34
